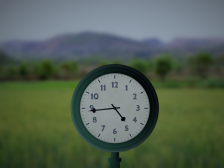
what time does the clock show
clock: 4:44
